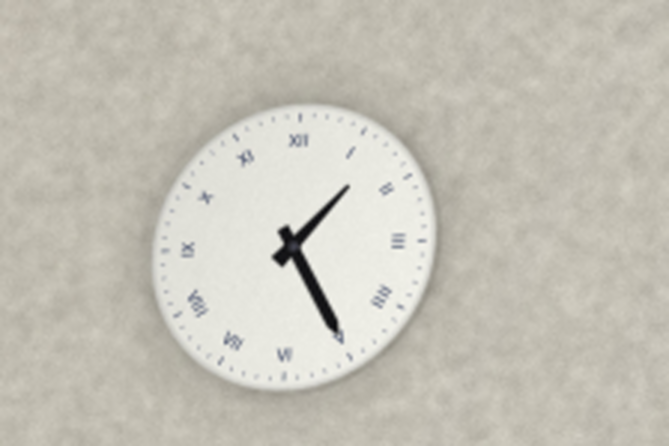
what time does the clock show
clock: 1:25
